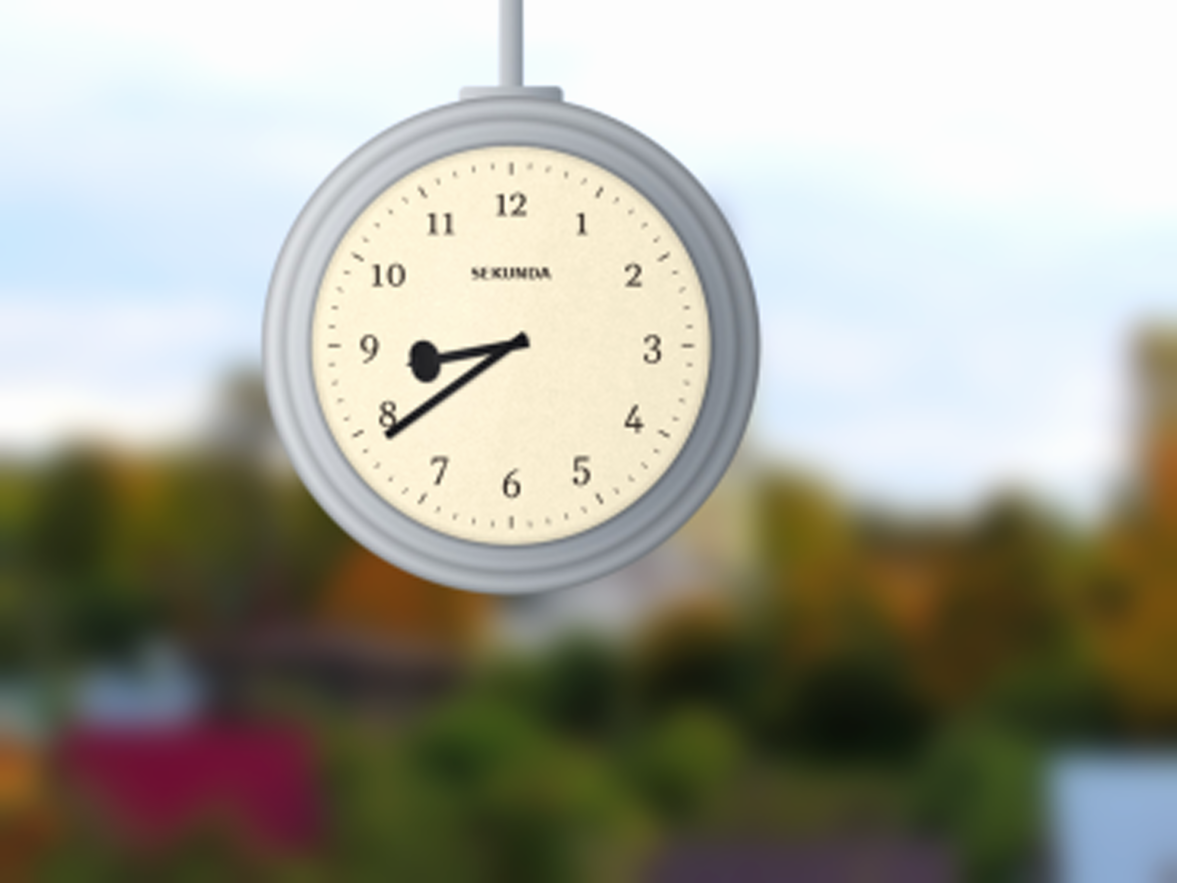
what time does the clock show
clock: 8:39
